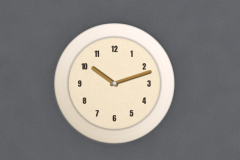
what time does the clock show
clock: 10:12
